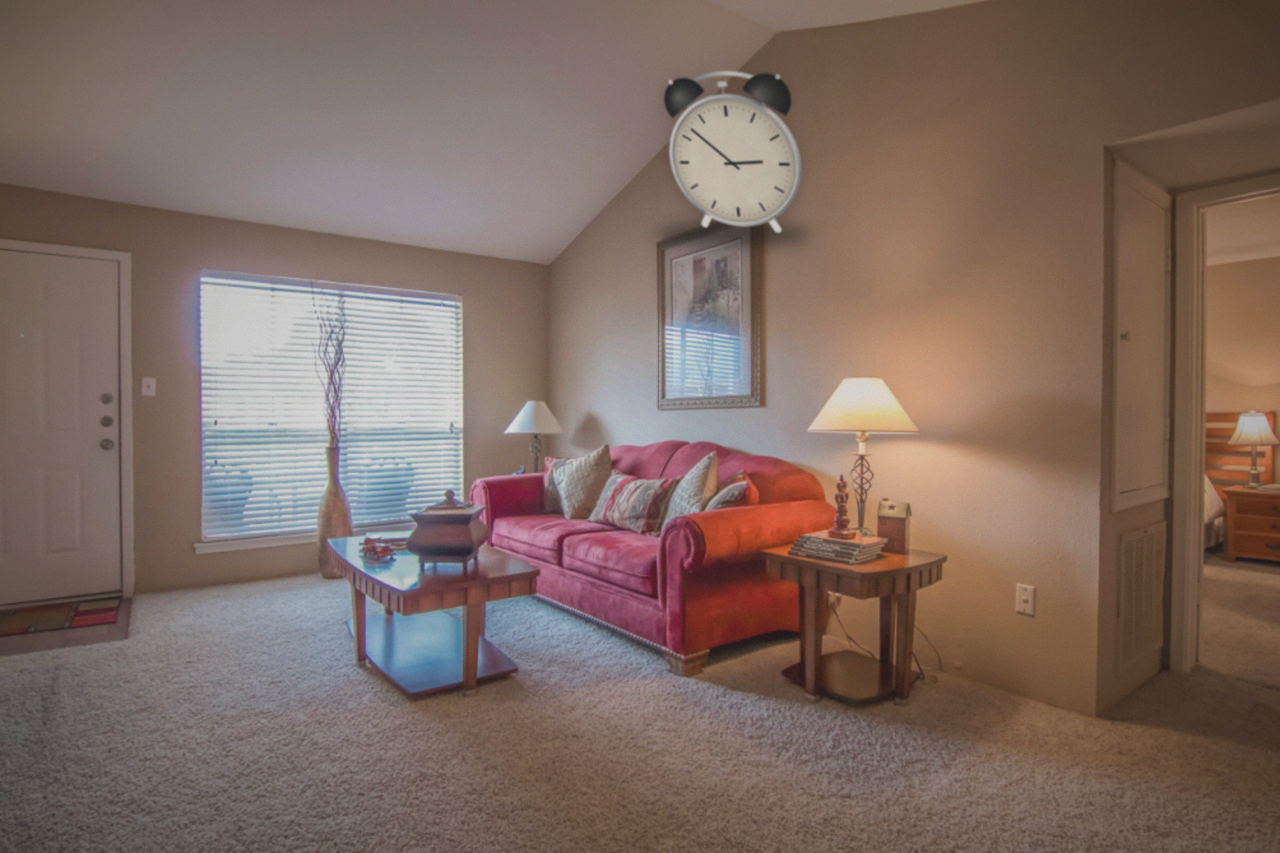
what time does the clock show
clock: 2:52
